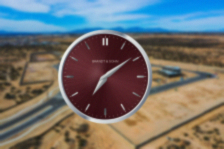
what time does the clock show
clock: 7:09
